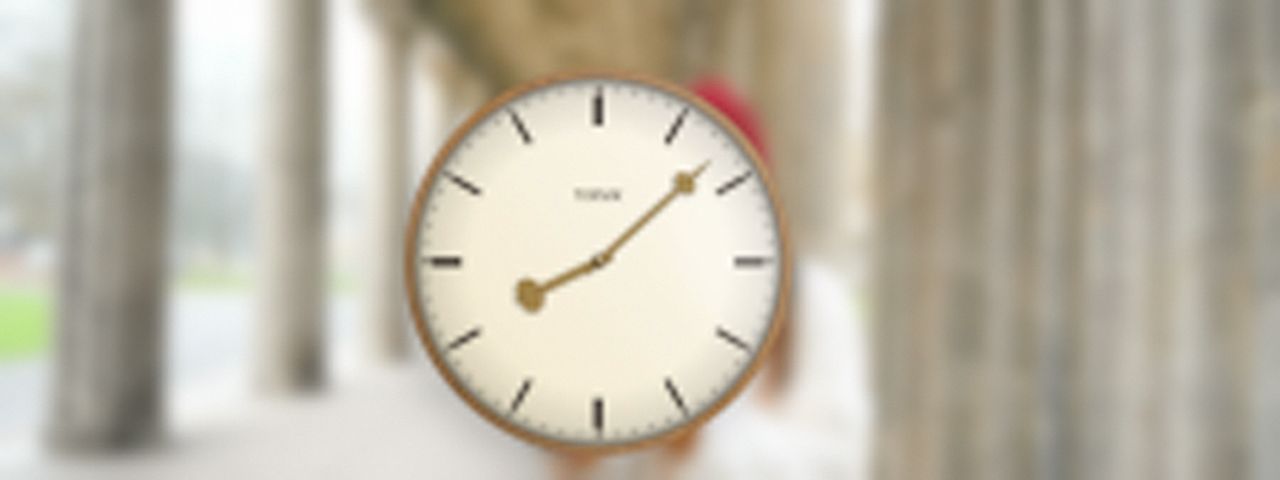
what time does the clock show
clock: 8:08
